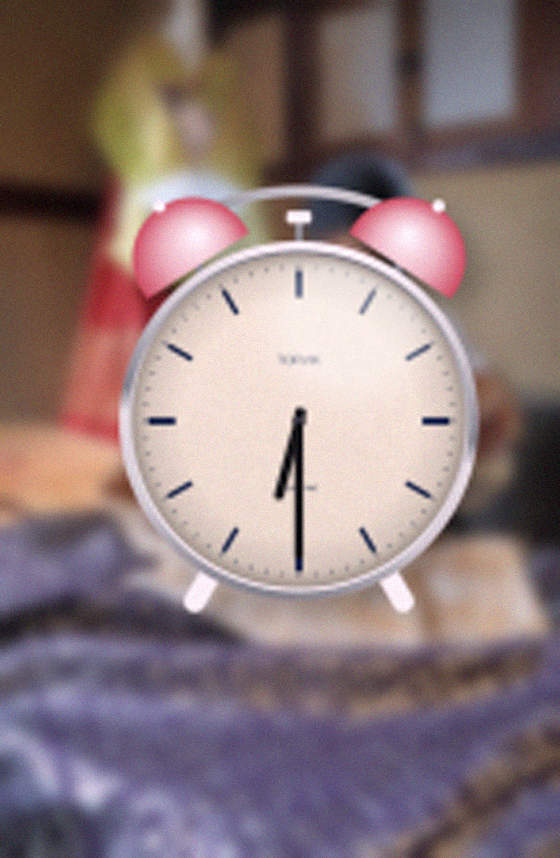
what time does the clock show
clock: 6:30
